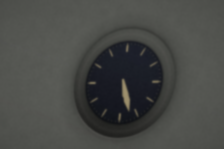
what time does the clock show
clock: 5:27
